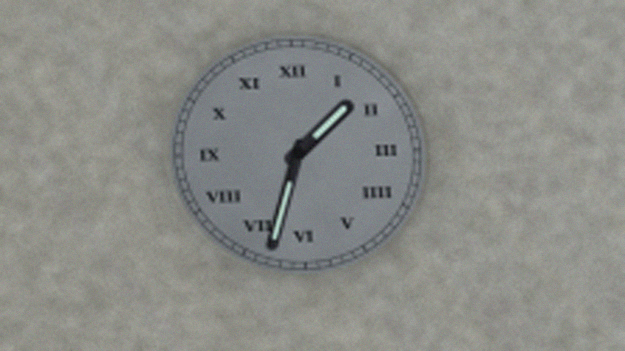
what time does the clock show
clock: 1:33
